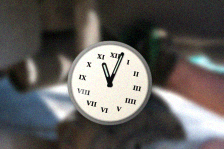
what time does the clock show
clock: 11:02
